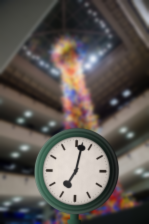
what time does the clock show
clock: 7:02
